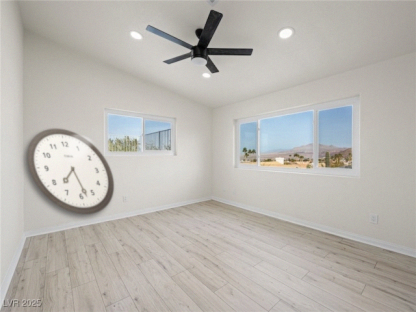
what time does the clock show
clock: 7:28
